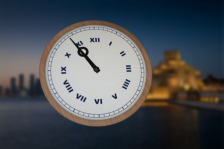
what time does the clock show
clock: 10:54
